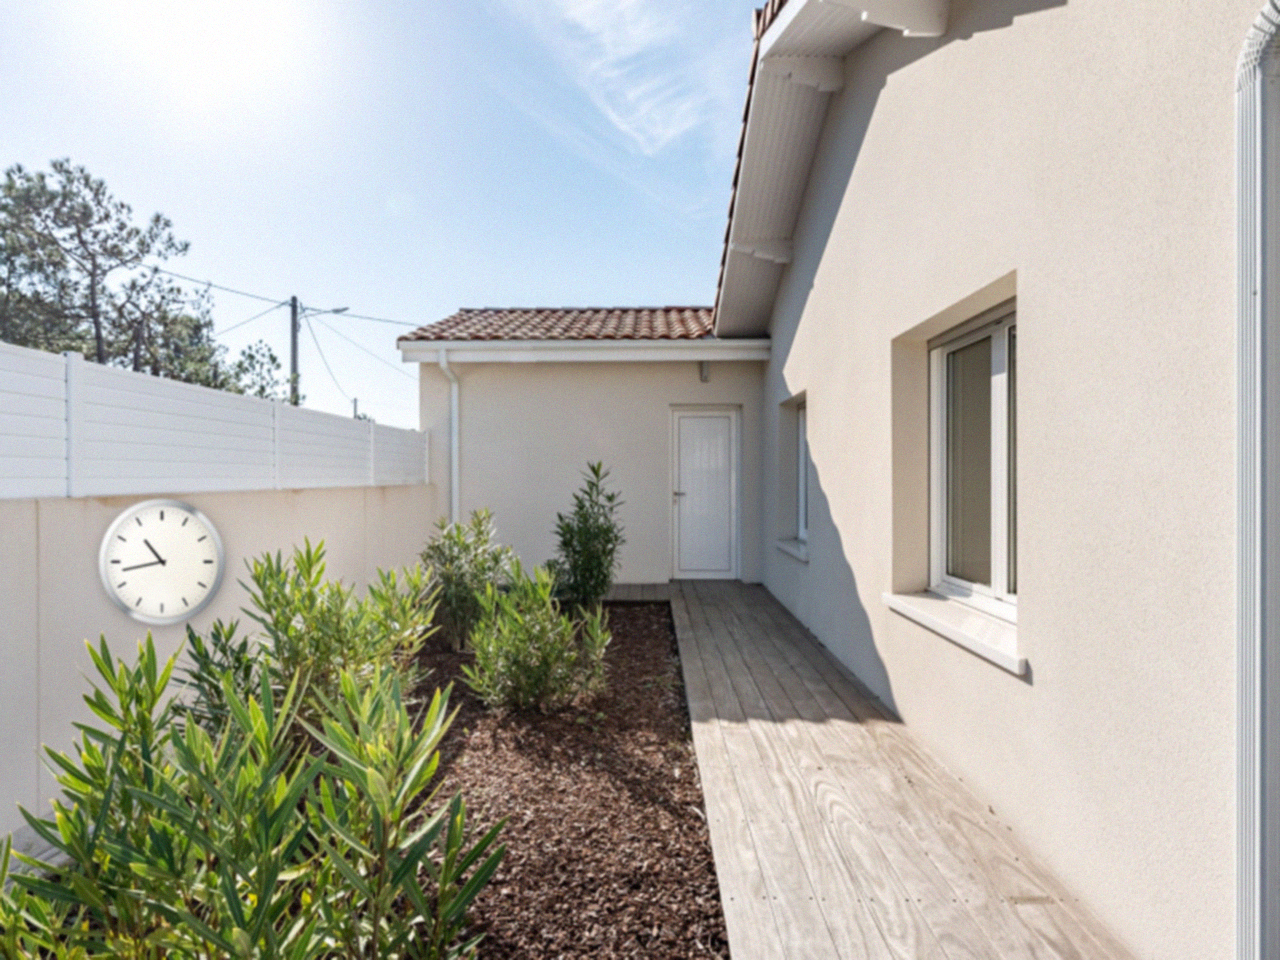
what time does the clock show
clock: 10:43
